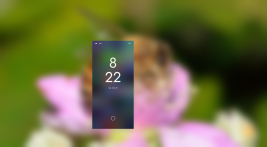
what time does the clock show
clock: 8:22
